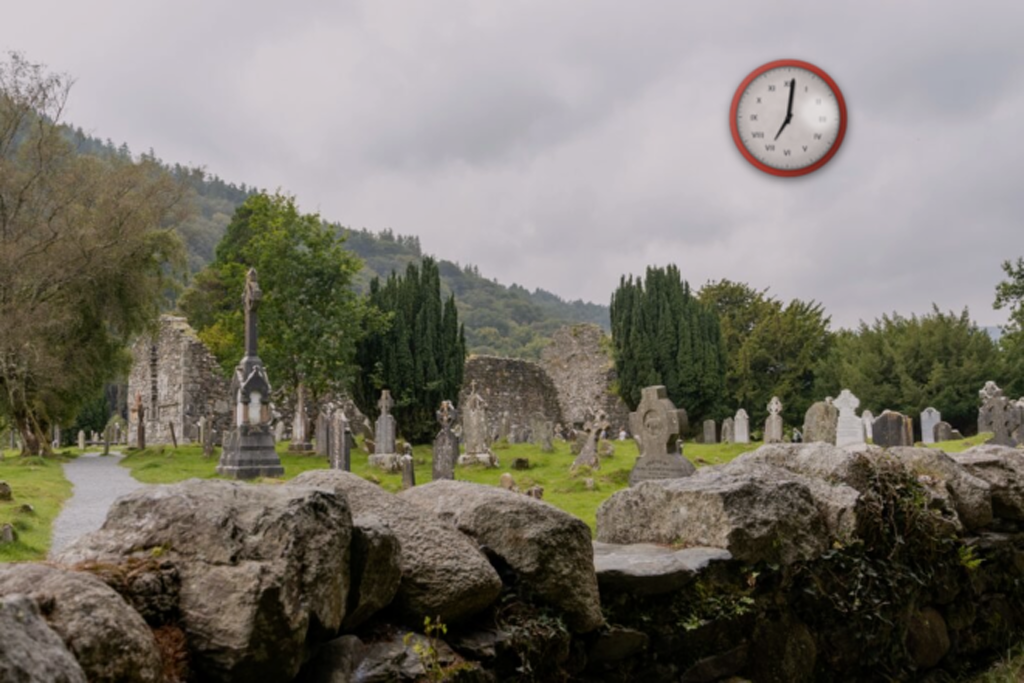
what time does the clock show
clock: 7:01
